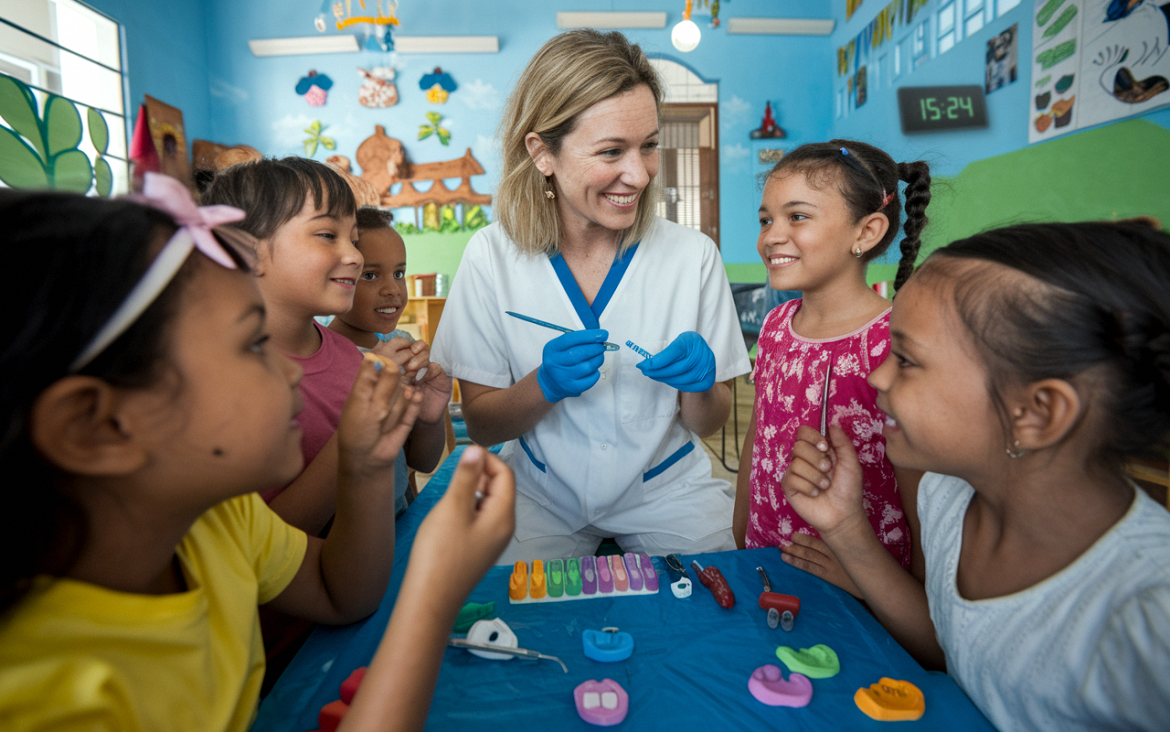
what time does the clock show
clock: 15:24
